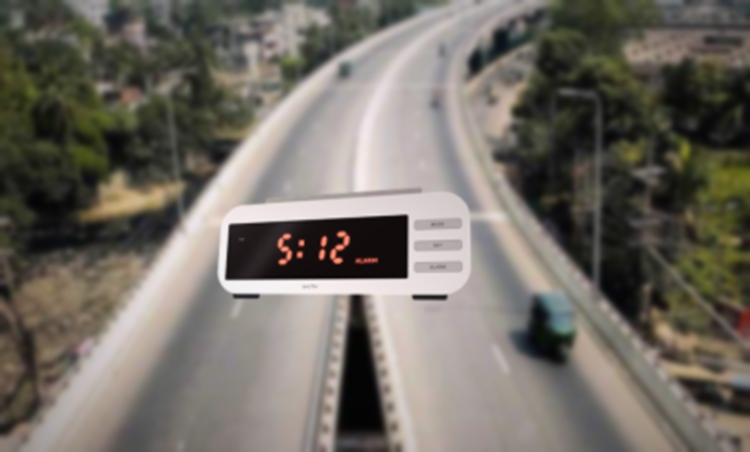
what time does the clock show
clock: 5:12
